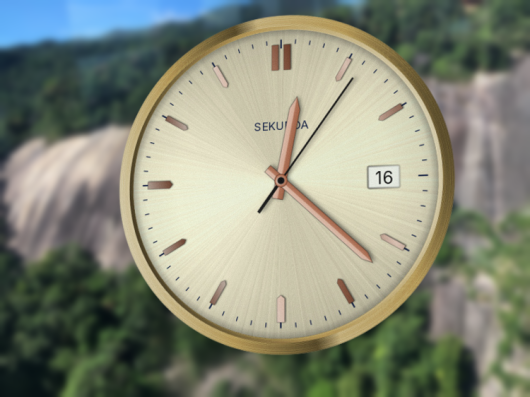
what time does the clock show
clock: 12:22:06
